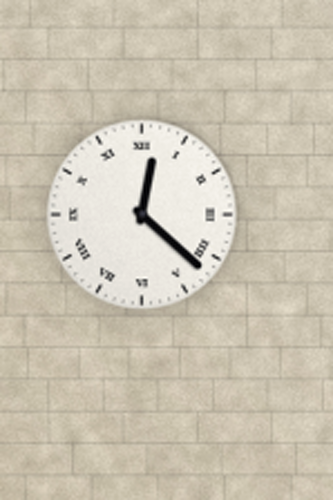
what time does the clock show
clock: 12:22
